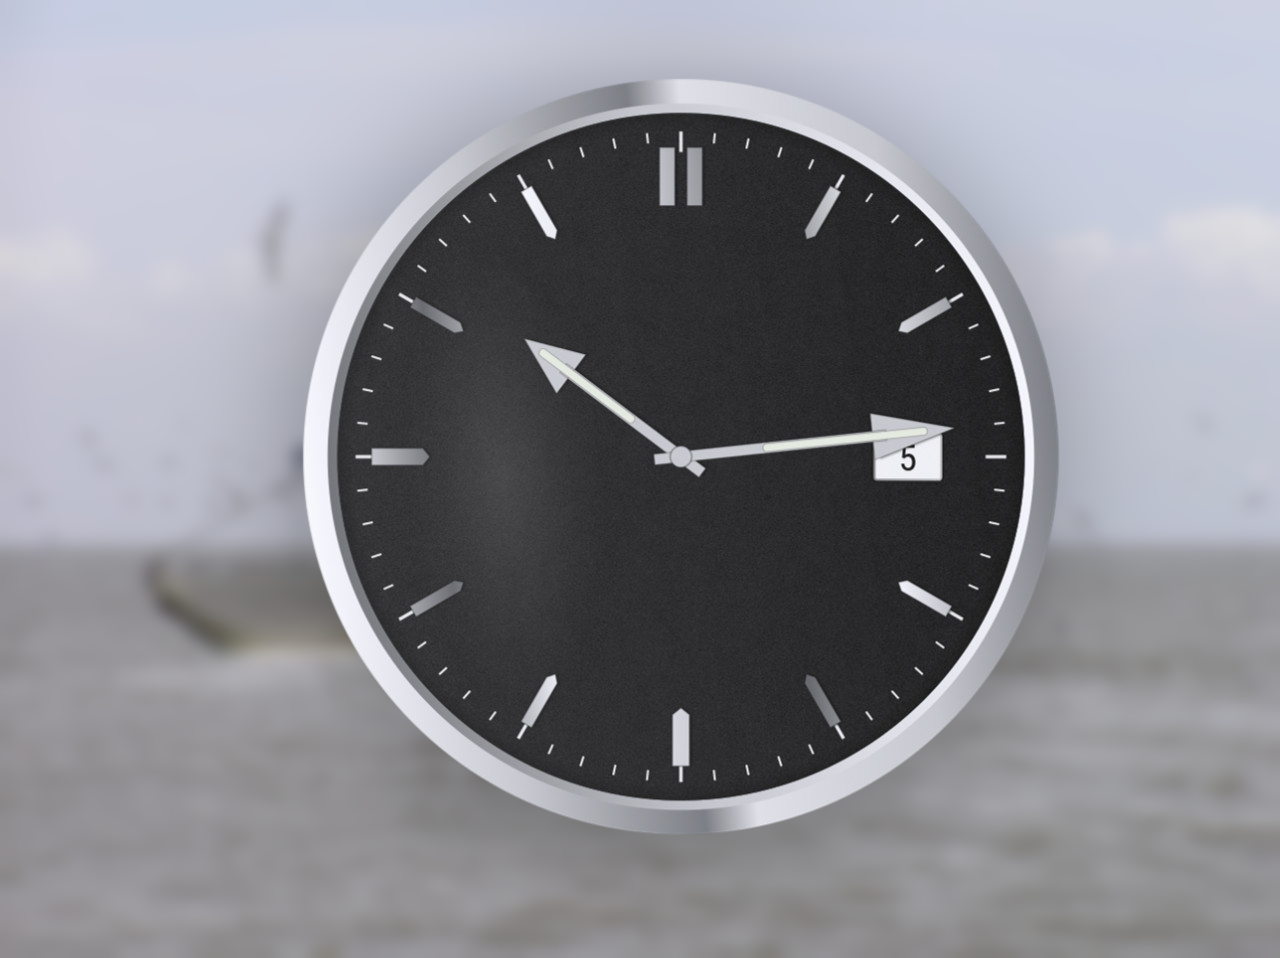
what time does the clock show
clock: 10:14
